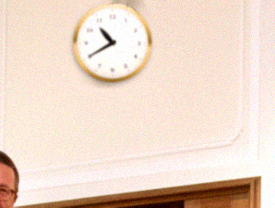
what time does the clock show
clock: 10:40
